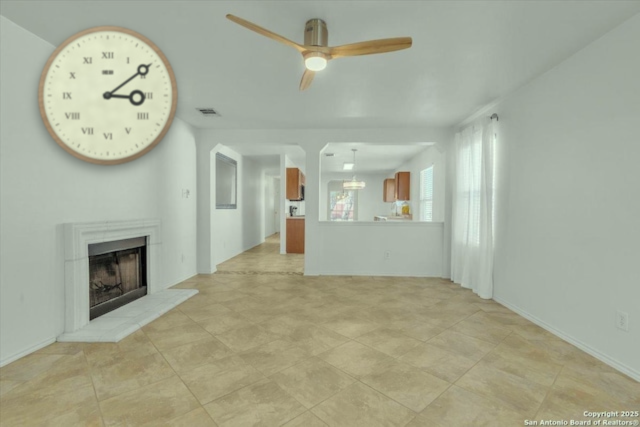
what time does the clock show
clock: 3:09
